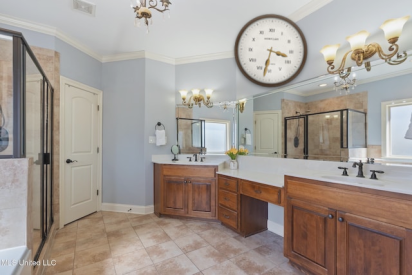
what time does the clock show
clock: 3:32
